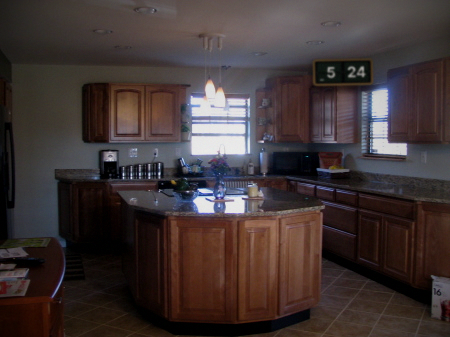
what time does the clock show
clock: 5:24
